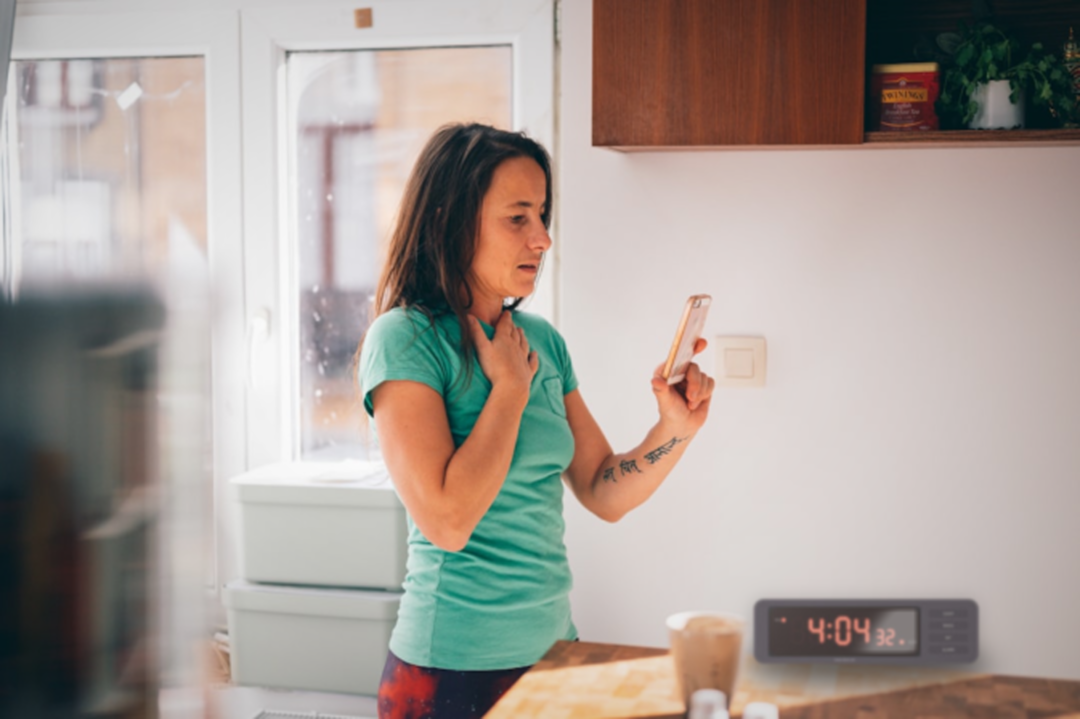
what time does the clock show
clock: 4:04:32
